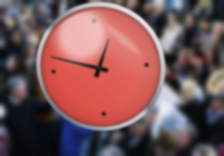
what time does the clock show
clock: 12:48
